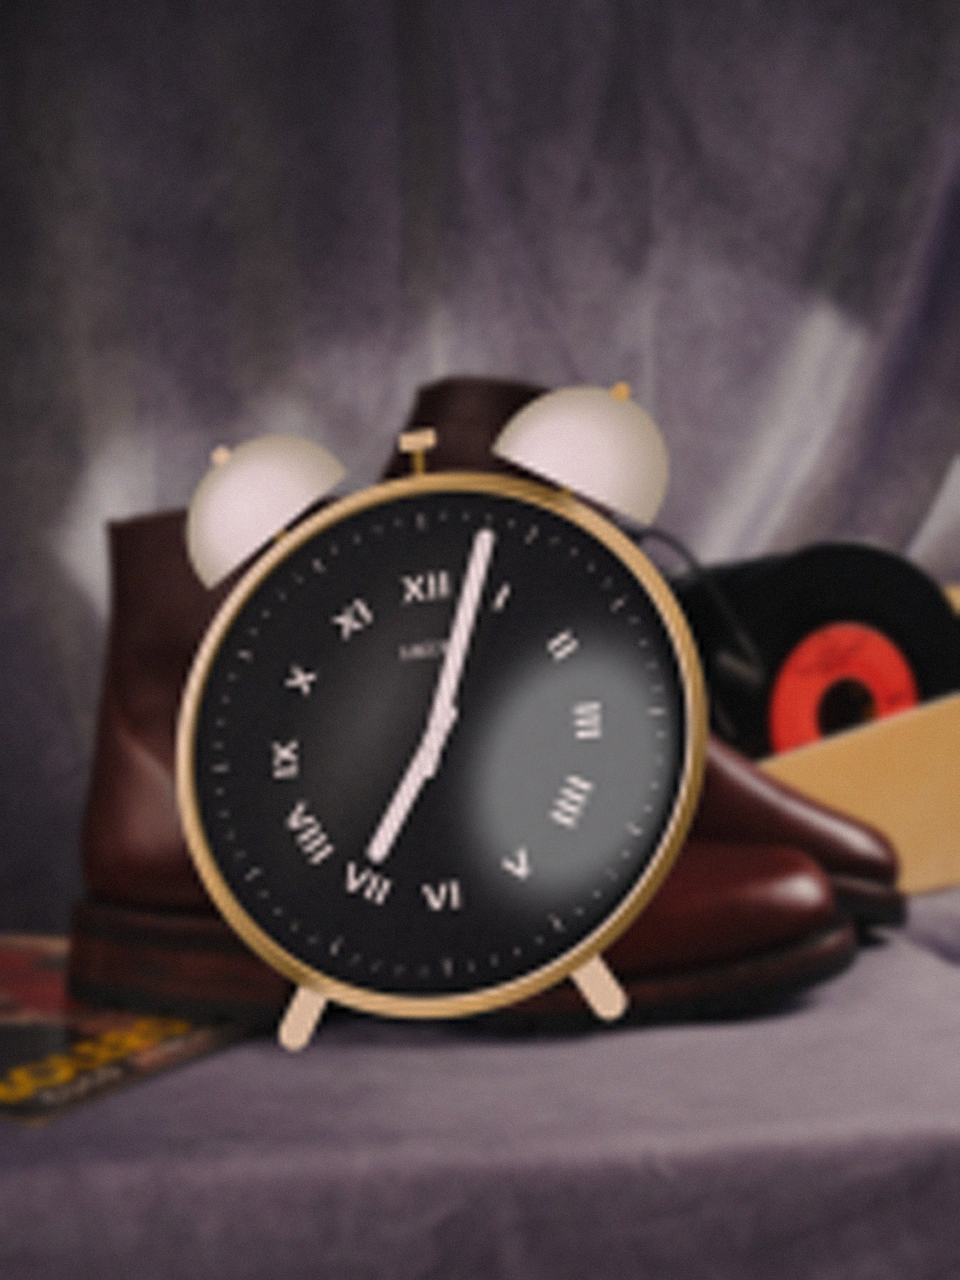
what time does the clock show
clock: 7:03
